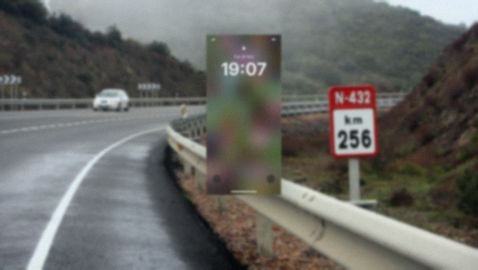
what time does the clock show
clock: 19:07
